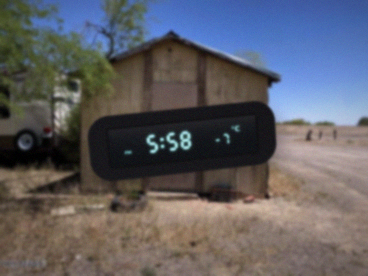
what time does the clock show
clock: 5:58
